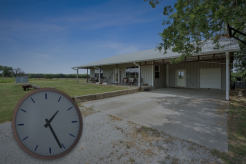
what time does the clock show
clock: 1:26
